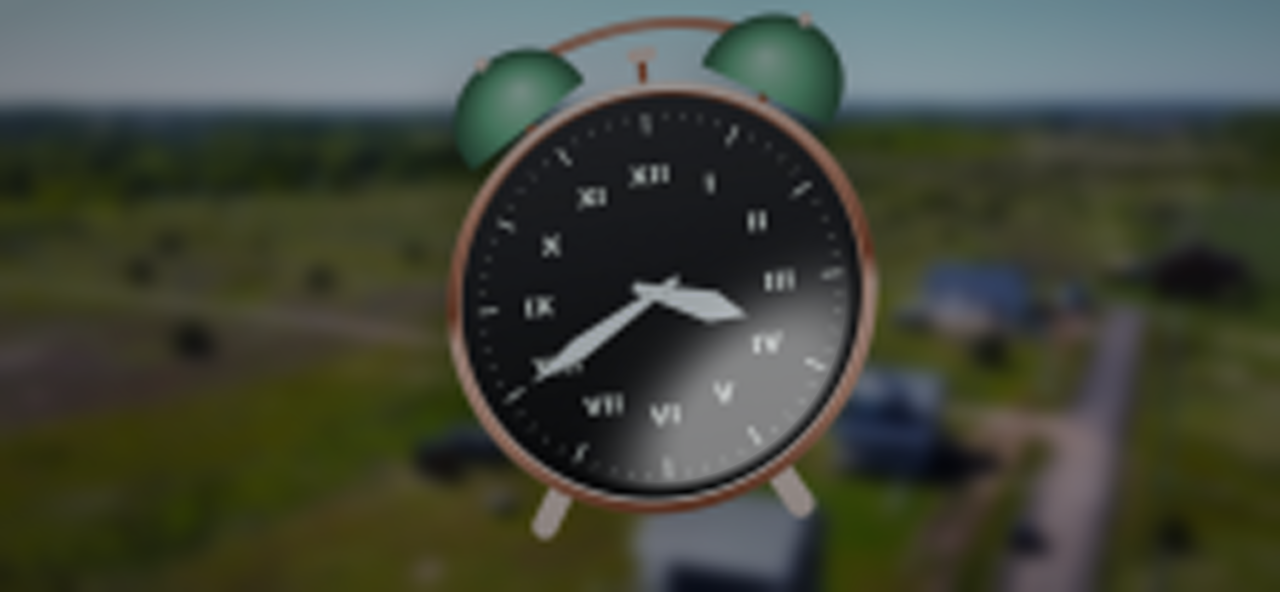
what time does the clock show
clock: 3:40
